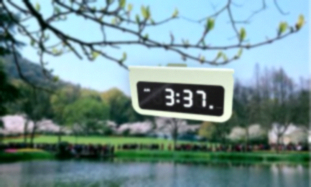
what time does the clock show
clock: 3:37
